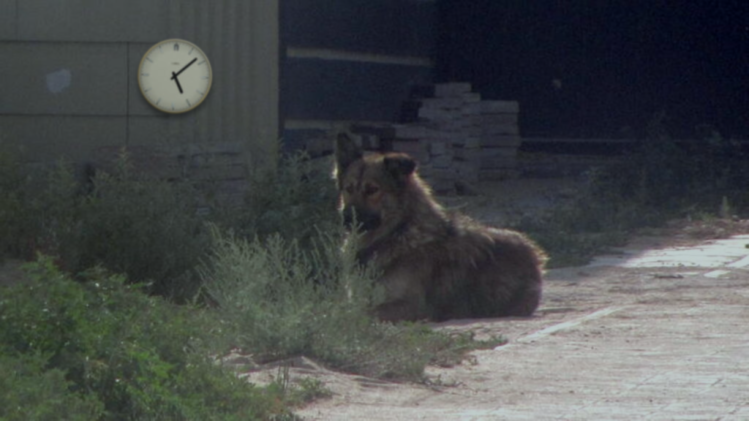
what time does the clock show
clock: 5:08
